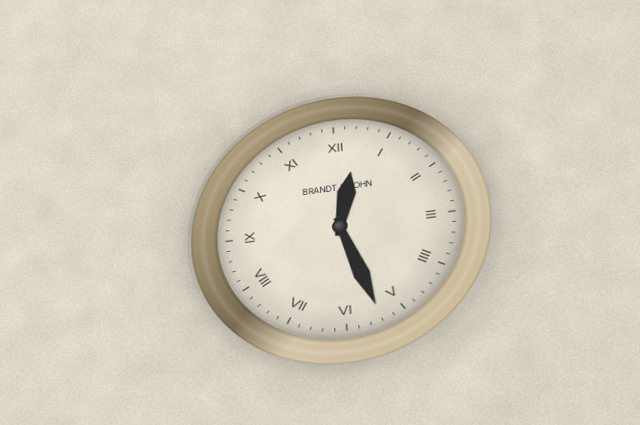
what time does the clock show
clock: 12:27
